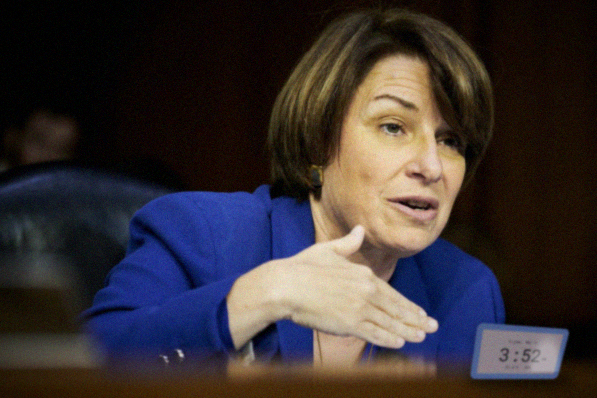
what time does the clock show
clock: 3:52
